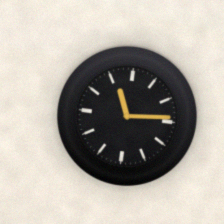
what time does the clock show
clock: 11:14
